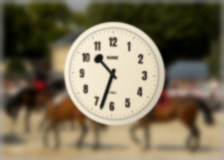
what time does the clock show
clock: 10:33
